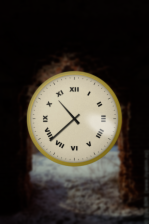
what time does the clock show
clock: 10:38
